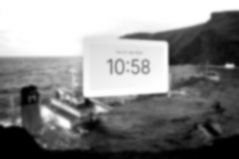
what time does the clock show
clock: 10:58
